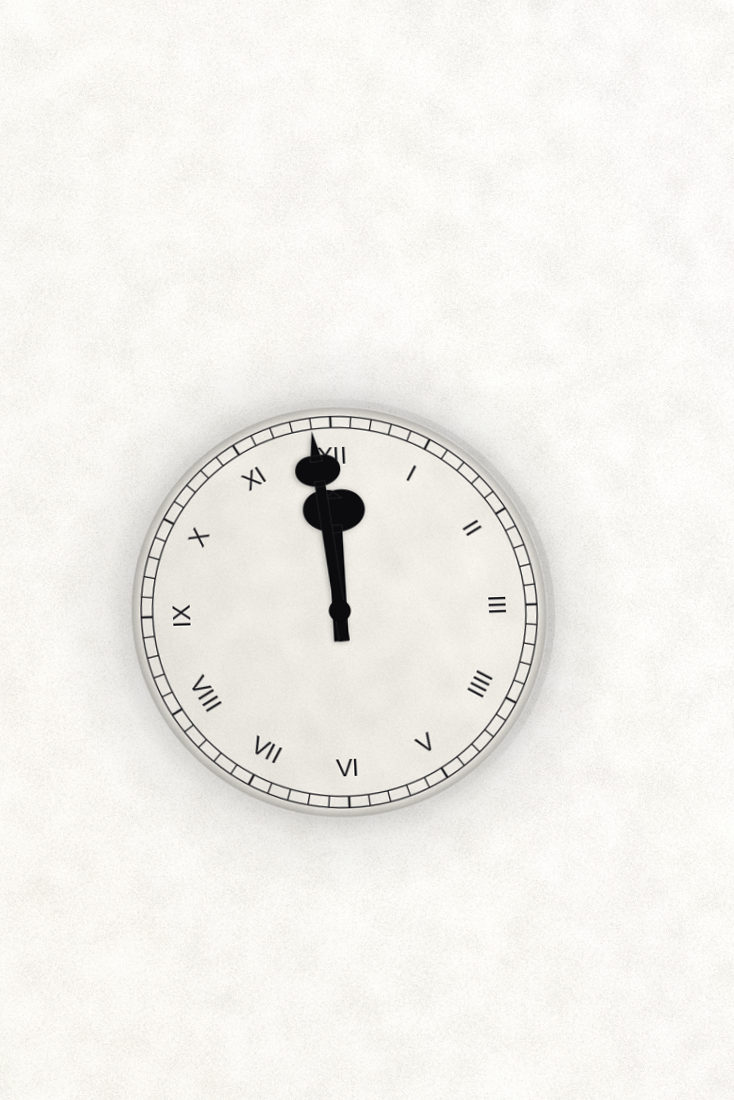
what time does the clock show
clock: 11:59
